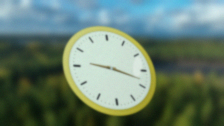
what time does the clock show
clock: 9:18
